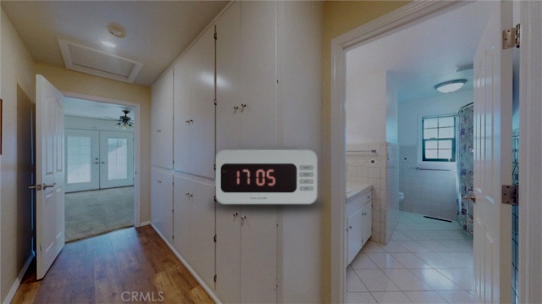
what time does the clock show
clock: 17:05
